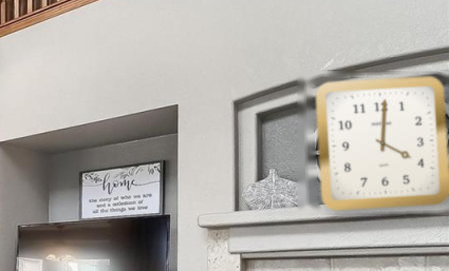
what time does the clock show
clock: 4:01
